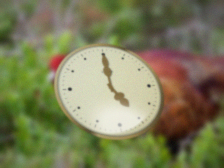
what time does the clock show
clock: 5:00
